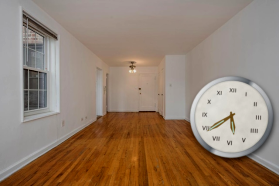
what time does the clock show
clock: 5:39
